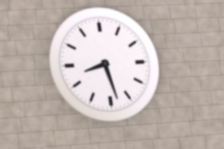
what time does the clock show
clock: 8:28
